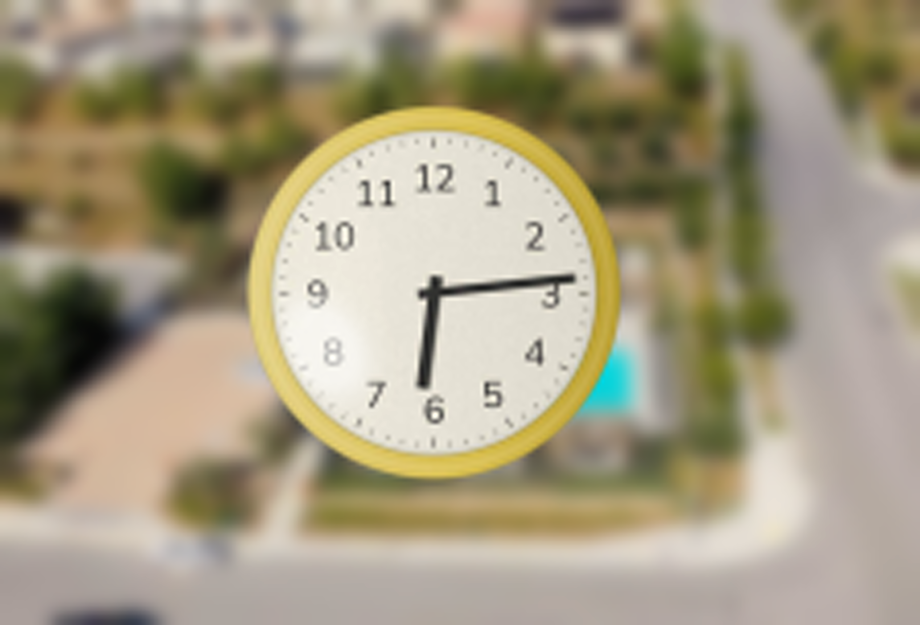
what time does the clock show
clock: 6:14
